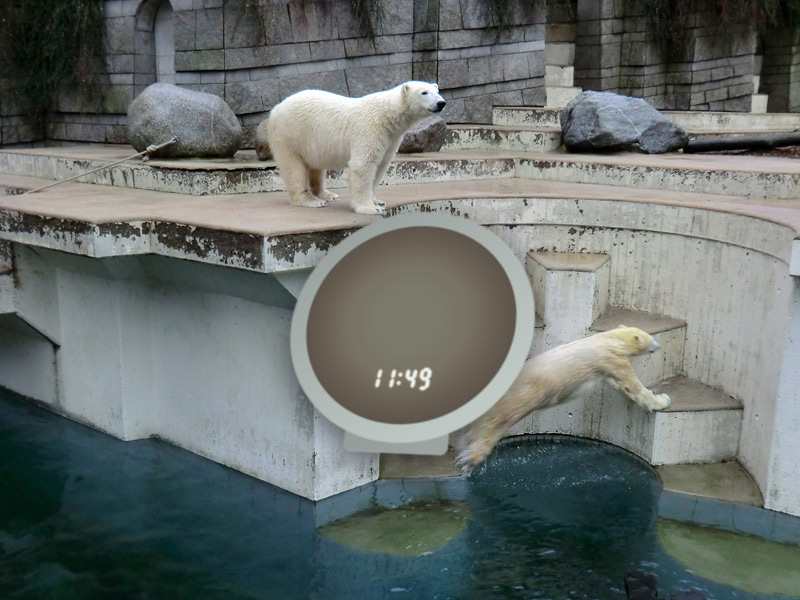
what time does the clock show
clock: 11:49
